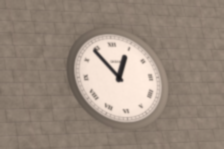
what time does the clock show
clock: 12:54
